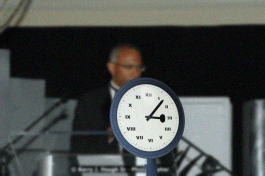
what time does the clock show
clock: 3:07
